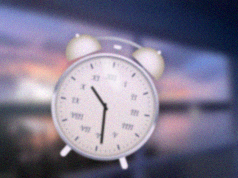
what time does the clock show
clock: 10:29
